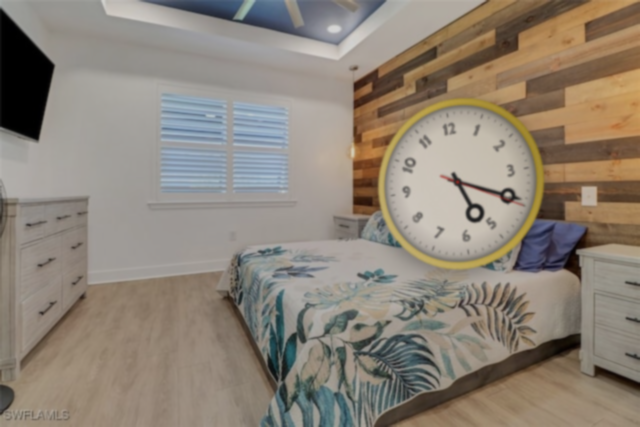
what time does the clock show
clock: 5:19:20
